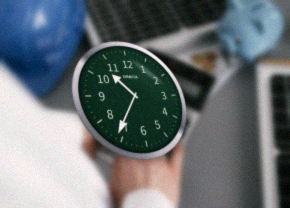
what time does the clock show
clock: 10:36
